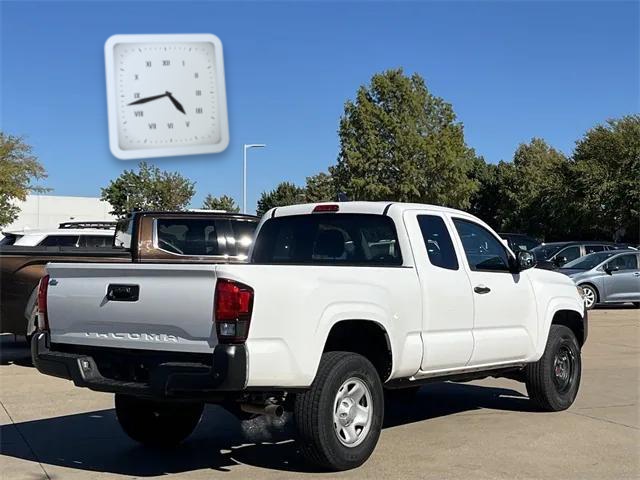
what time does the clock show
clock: 4:43
